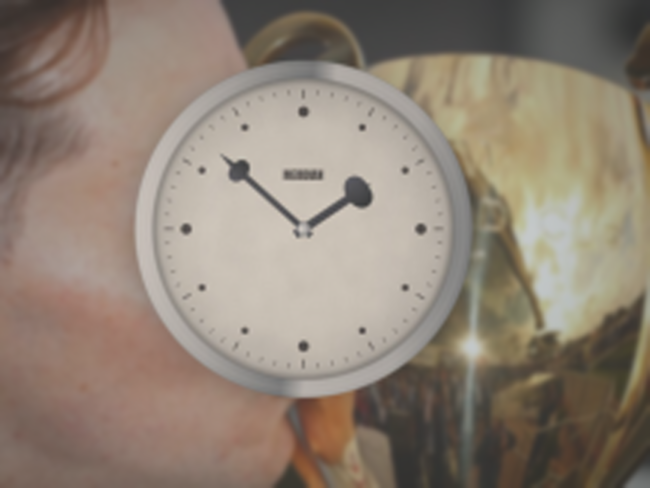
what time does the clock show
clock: 1:52
